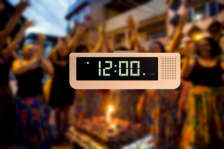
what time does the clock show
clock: 12:00
